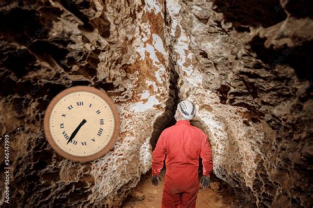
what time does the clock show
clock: 7:37
